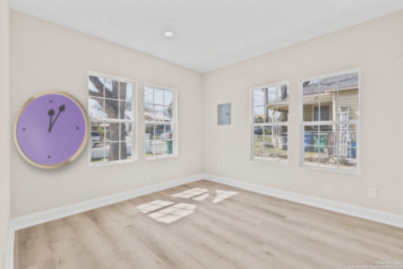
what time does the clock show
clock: 12:05
